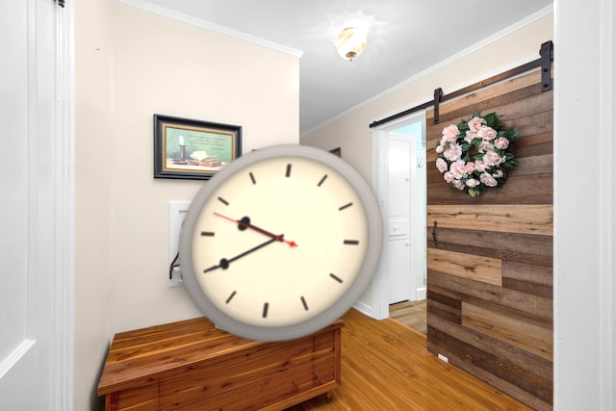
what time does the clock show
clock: 9:39:48
